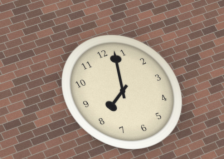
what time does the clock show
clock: 8:03
